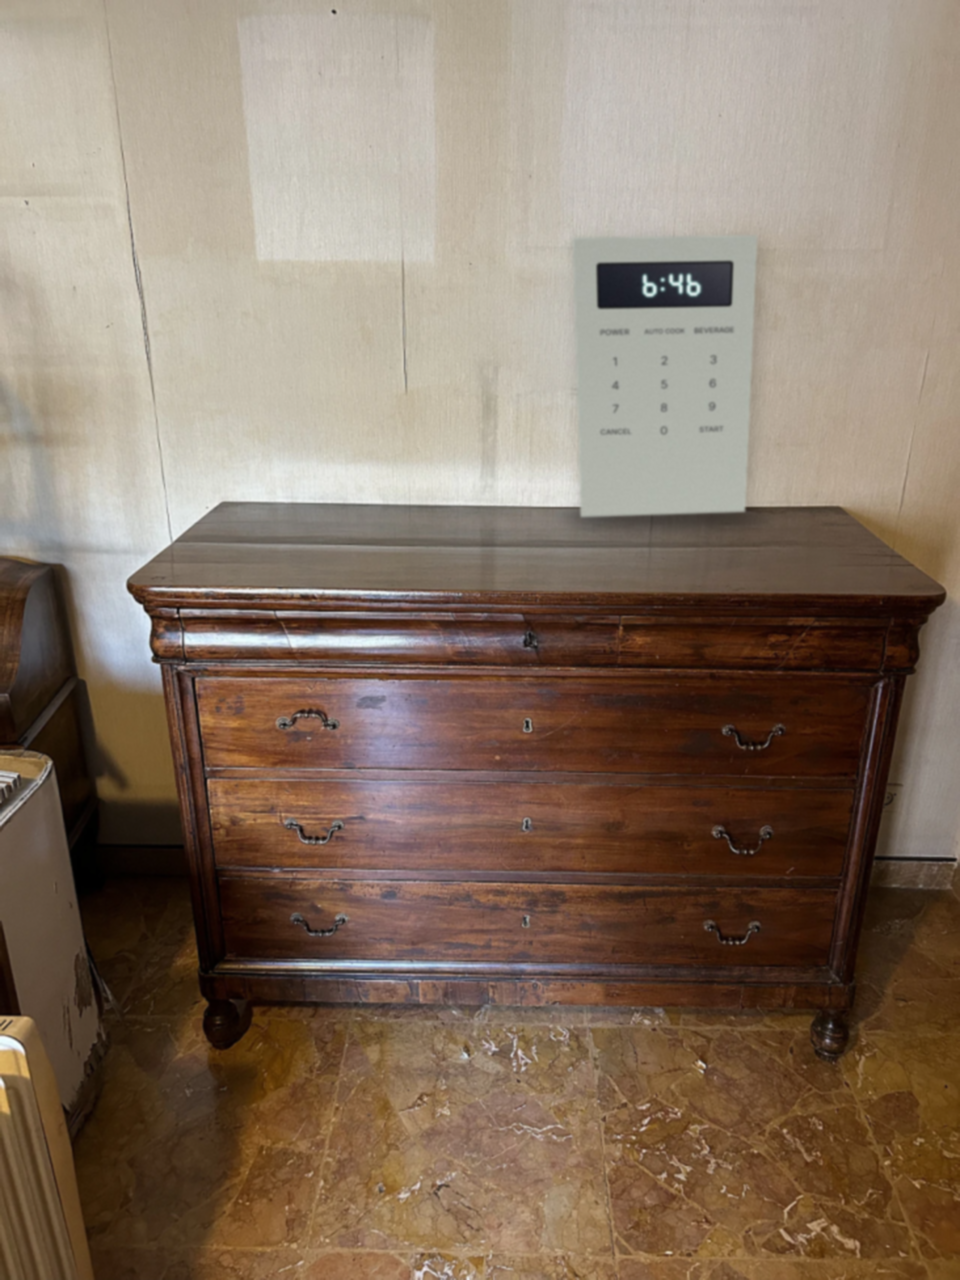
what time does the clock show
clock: 6:46
